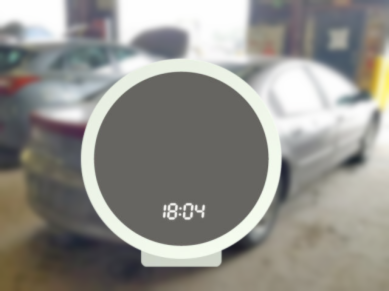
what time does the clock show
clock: 18:04
